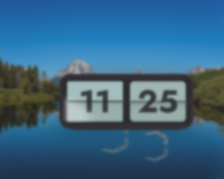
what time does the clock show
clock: 11:25
